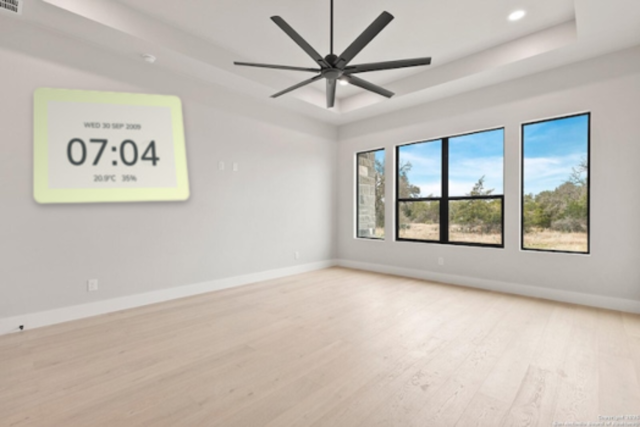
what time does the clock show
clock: 7:04
